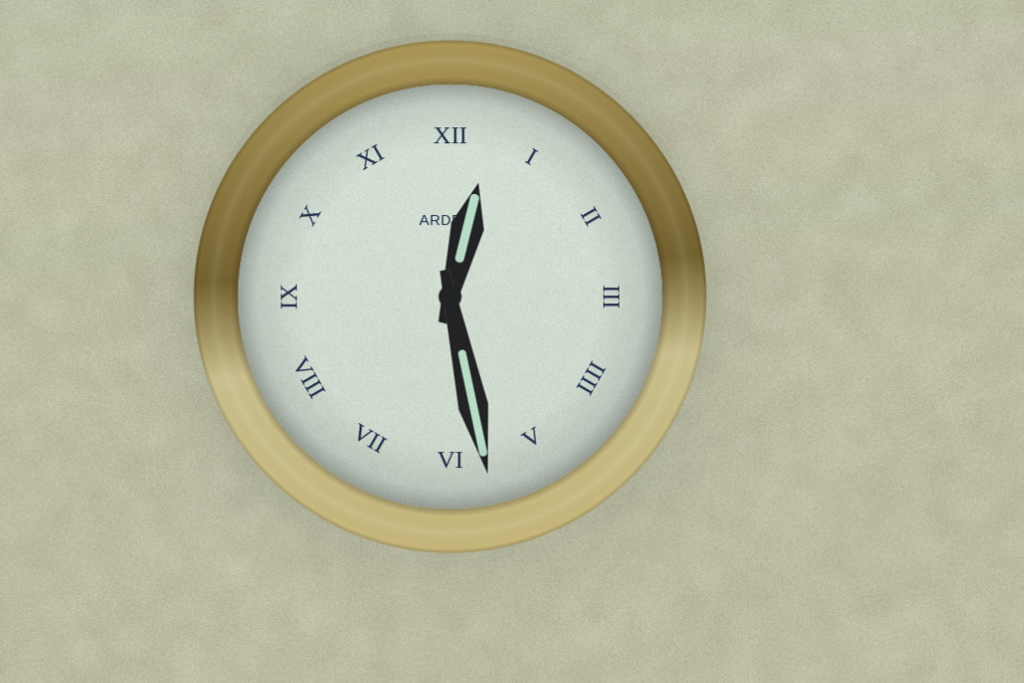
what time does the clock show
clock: 12:28
